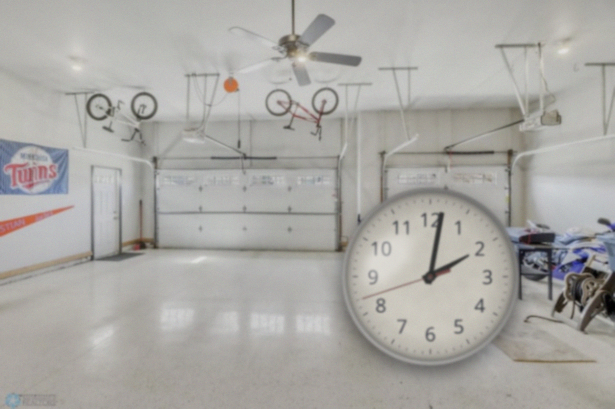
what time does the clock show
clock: 2:01:42
